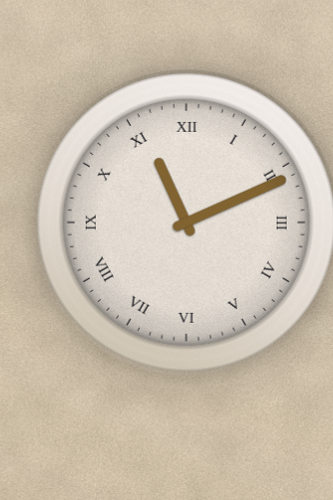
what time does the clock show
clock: 11:11
